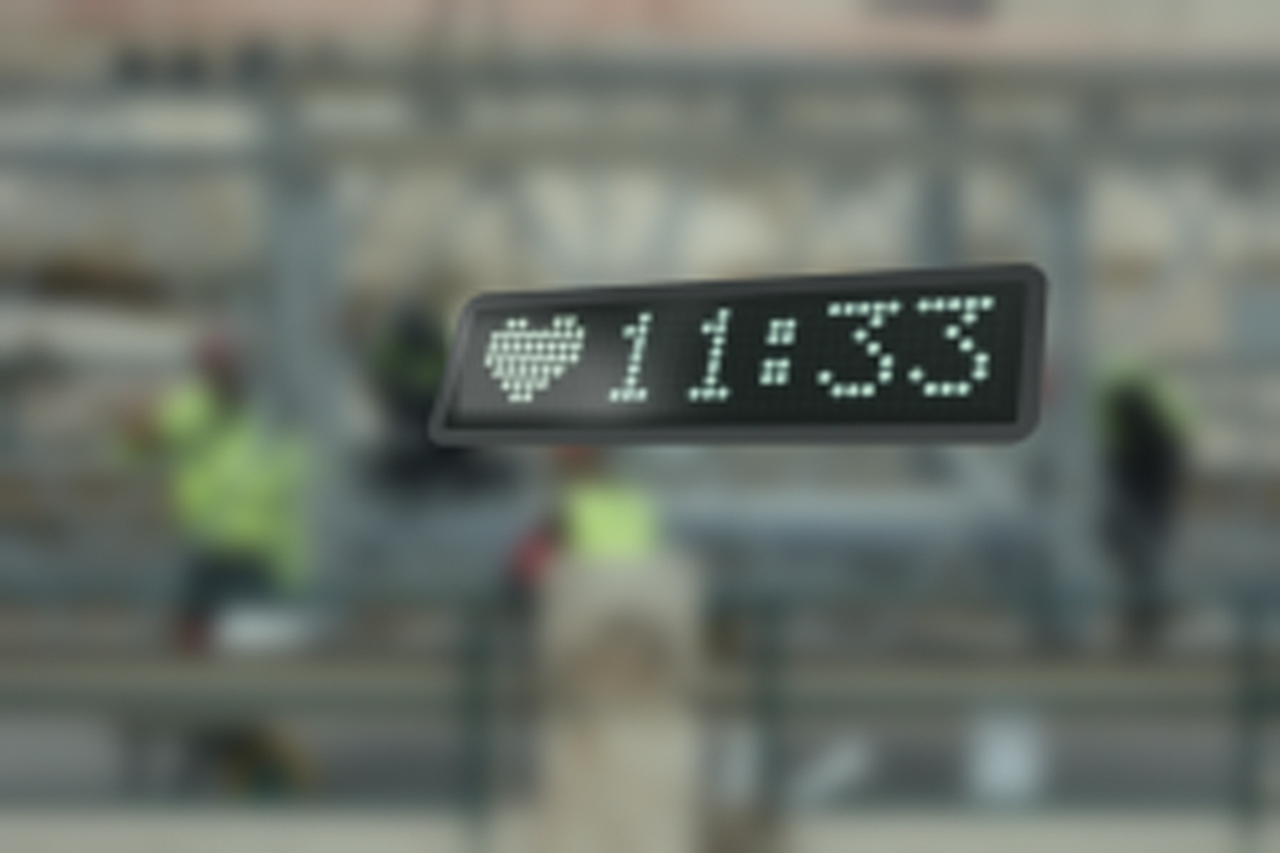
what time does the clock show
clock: 11:33
